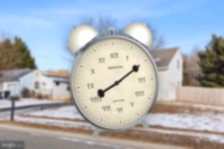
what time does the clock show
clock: 8:10
